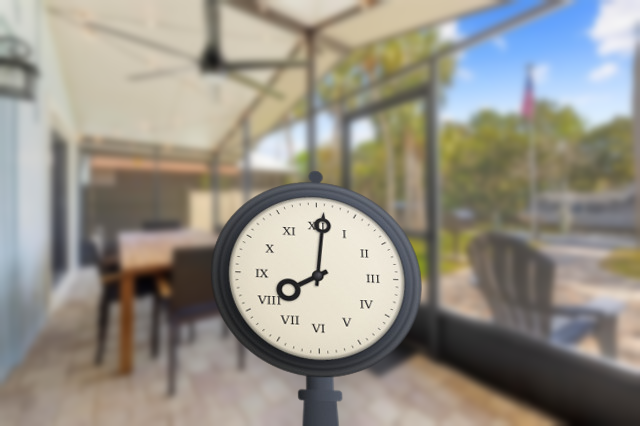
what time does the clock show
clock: 8:01
